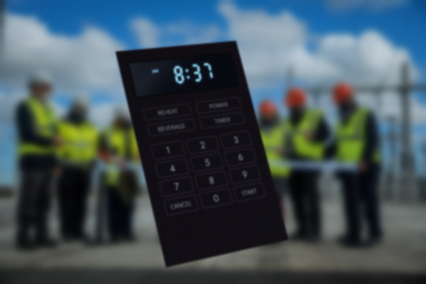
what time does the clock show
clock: 8:37
